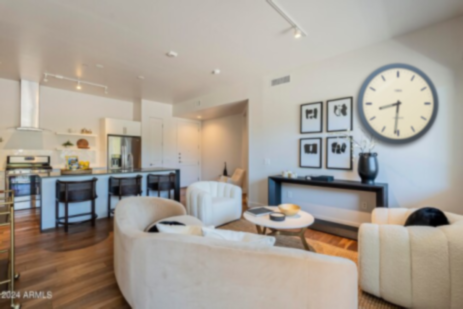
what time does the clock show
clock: 8:31
